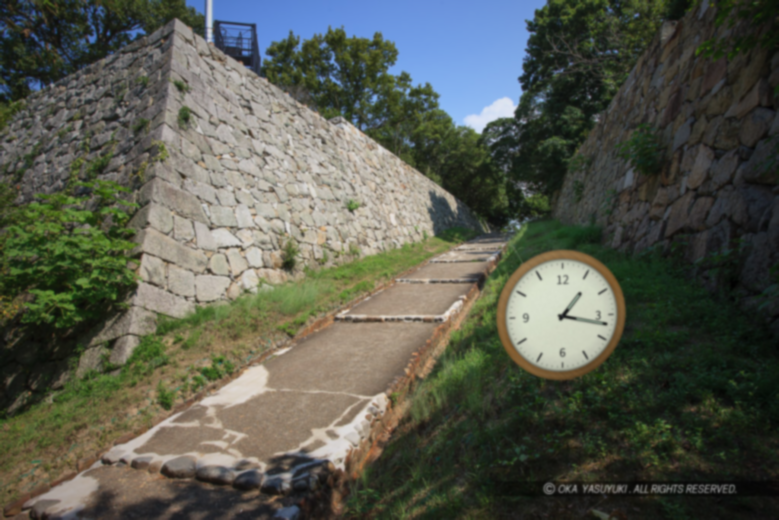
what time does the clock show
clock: 1:17
